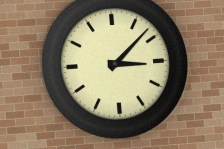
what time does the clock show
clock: 3:08
